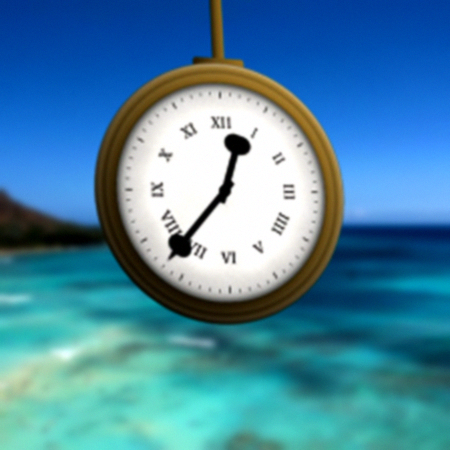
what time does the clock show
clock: 12:37
